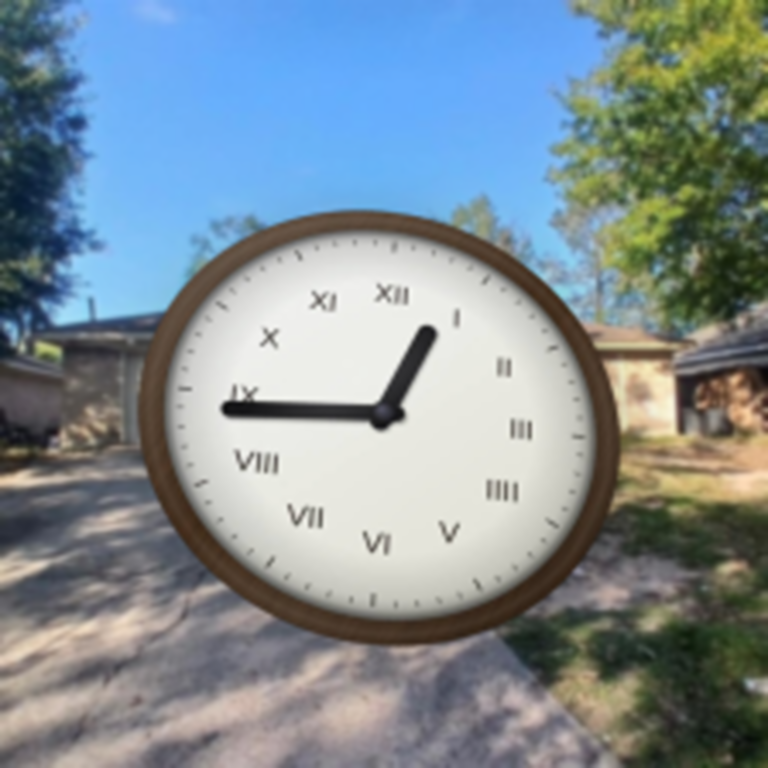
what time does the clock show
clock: 12:44
